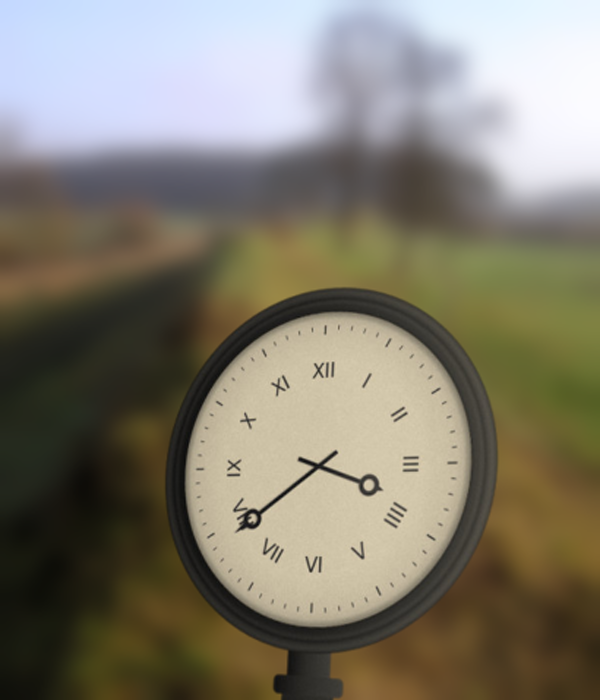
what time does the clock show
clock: 3:39
